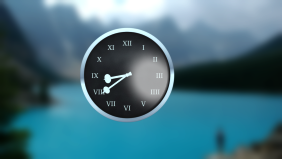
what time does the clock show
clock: 8:39
